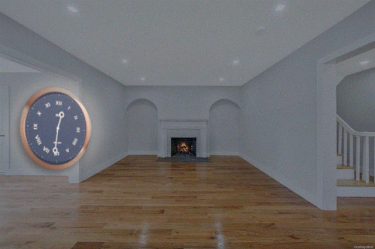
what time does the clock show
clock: 12:31
